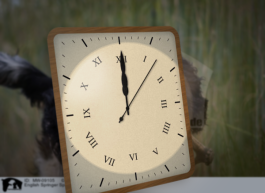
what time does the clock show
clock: 12:00:07
